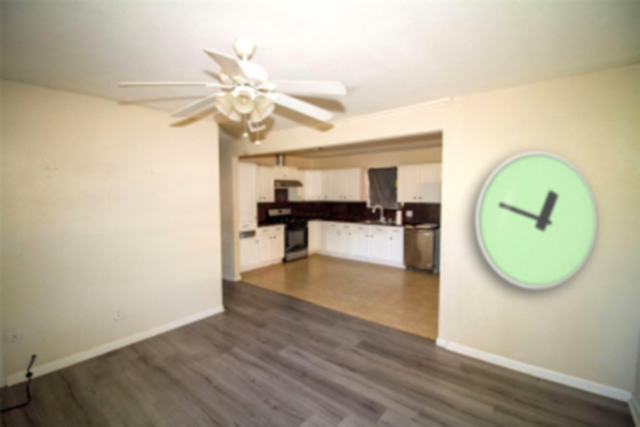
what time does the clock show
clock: 12:48
